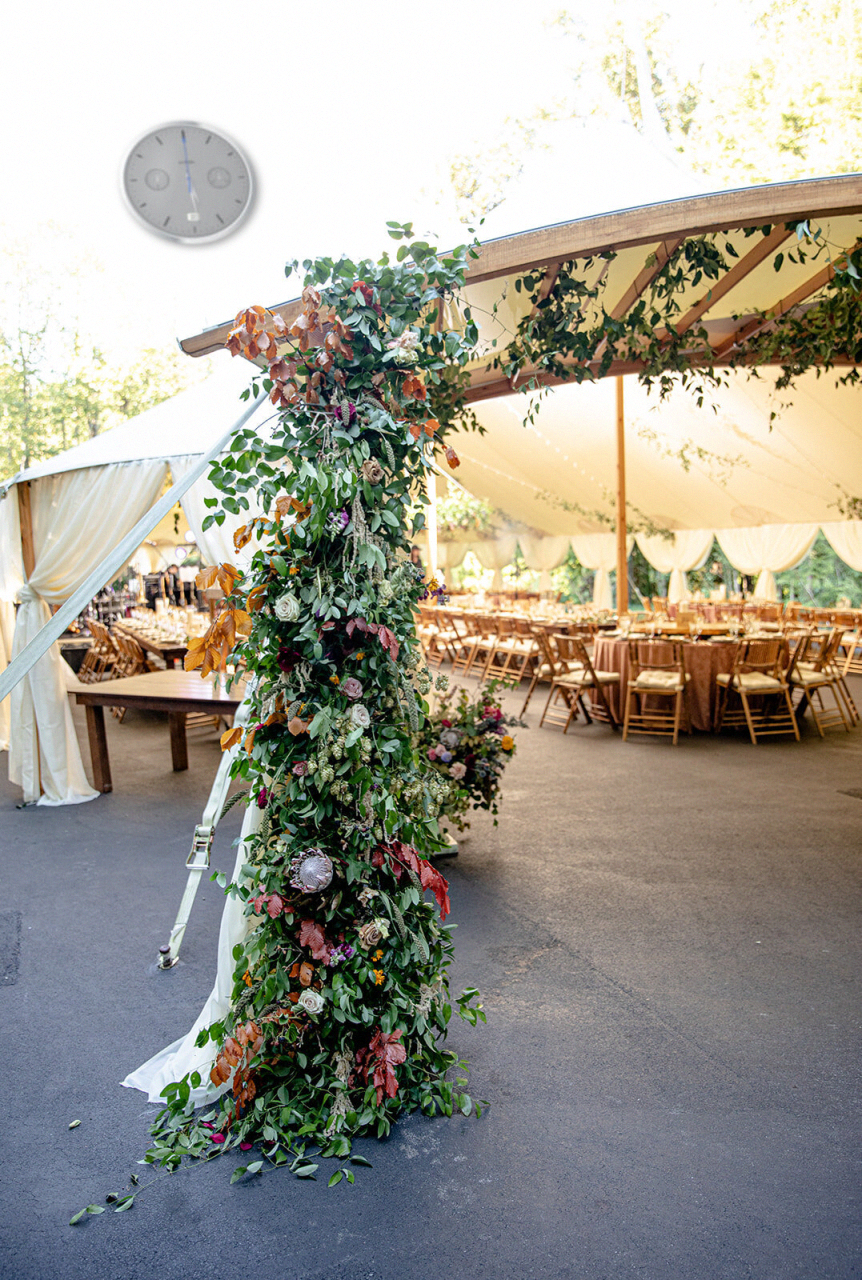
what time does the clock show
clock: 5:29
